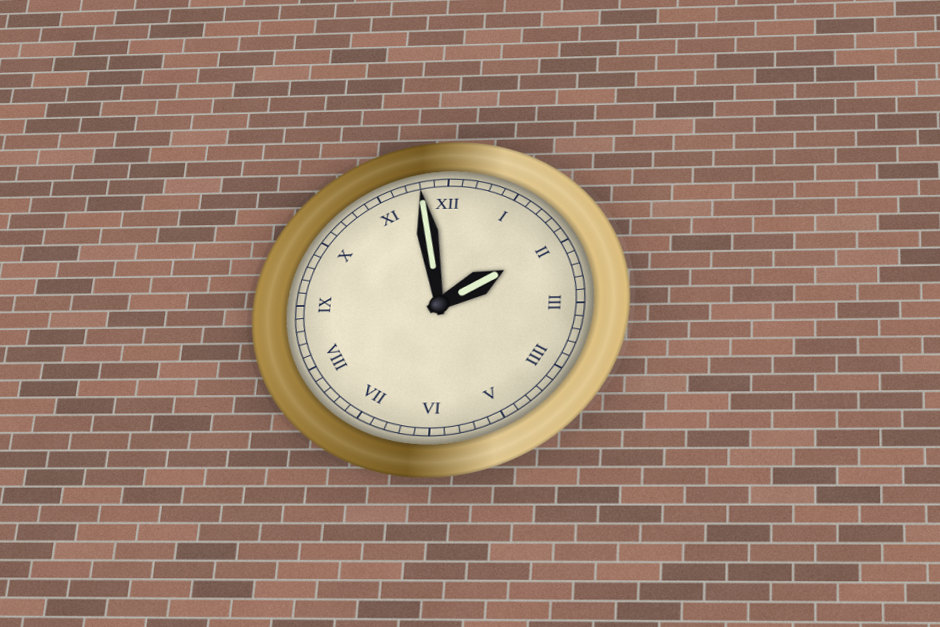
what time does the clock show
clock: 1:58
